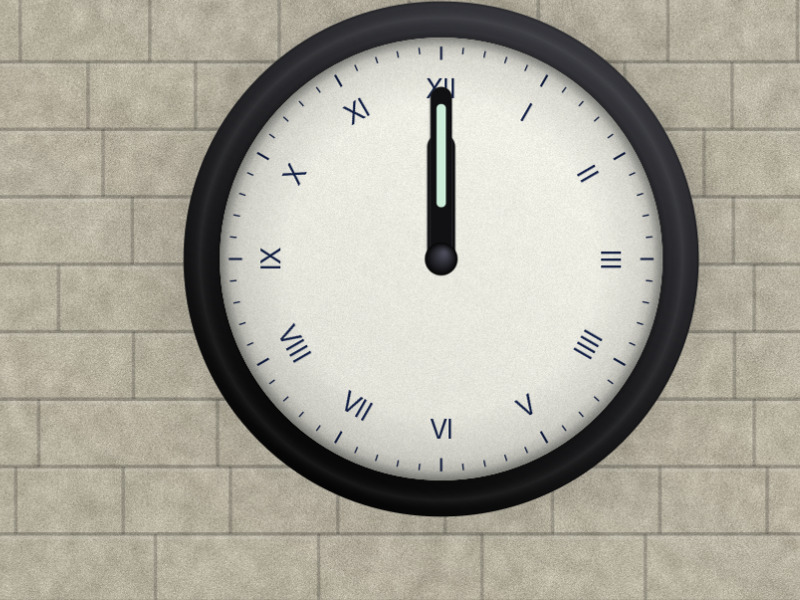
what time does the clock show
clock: 12:00
